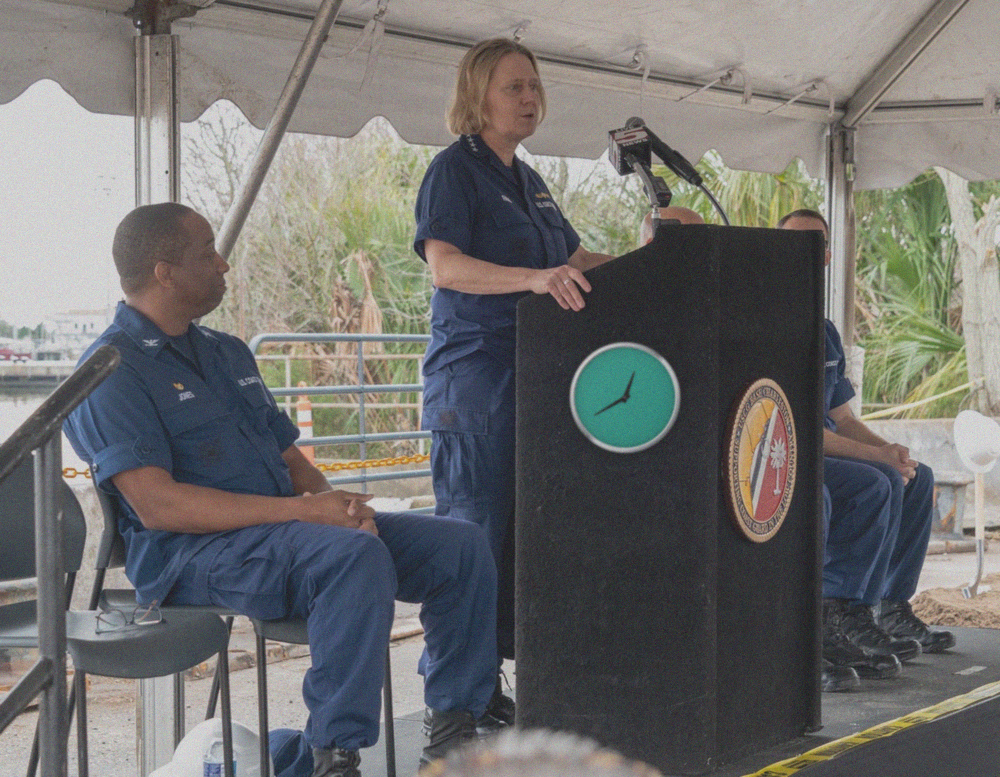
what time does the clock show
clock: 12:40
